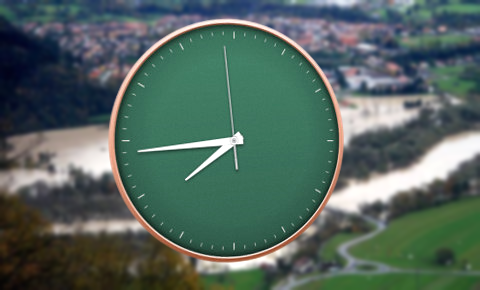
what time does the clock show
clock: 7:43:59
